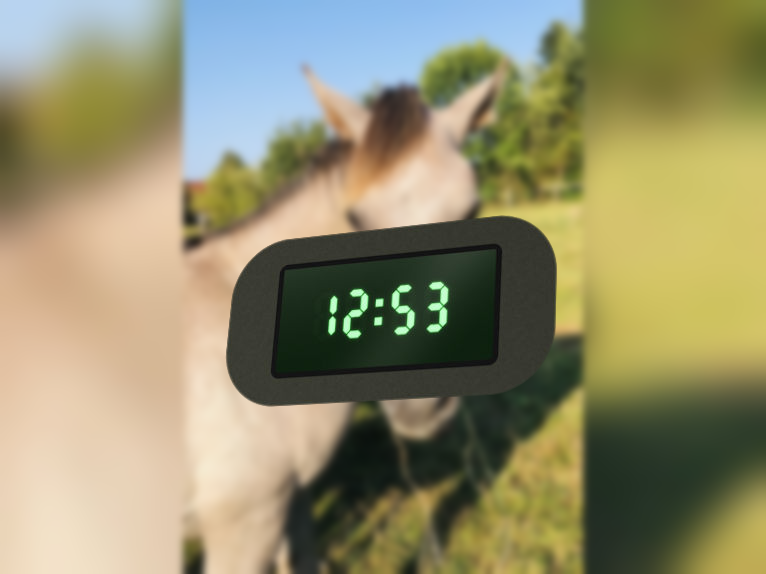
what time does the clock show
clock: 12:53
